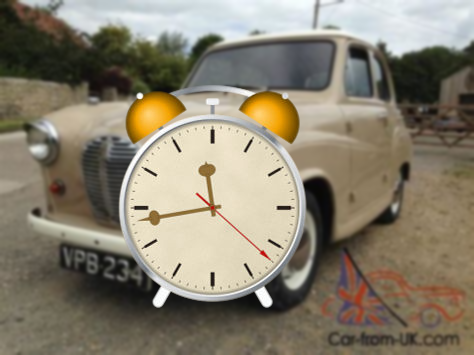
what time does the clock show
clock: 11:43:22
